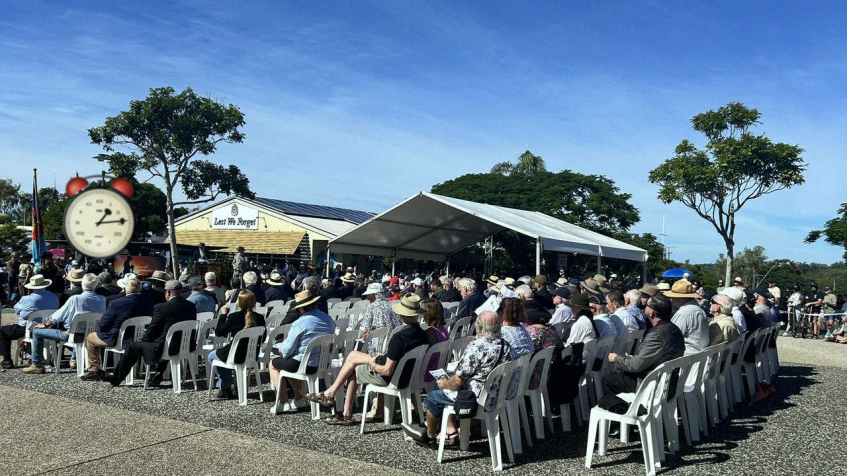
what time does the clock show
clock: 1:14
